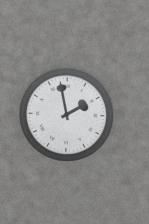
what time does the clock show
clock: 1:58
